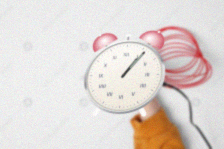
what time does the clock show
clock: 1:06
